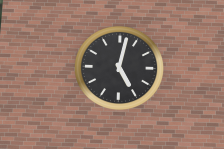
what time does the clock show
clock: 5:02
